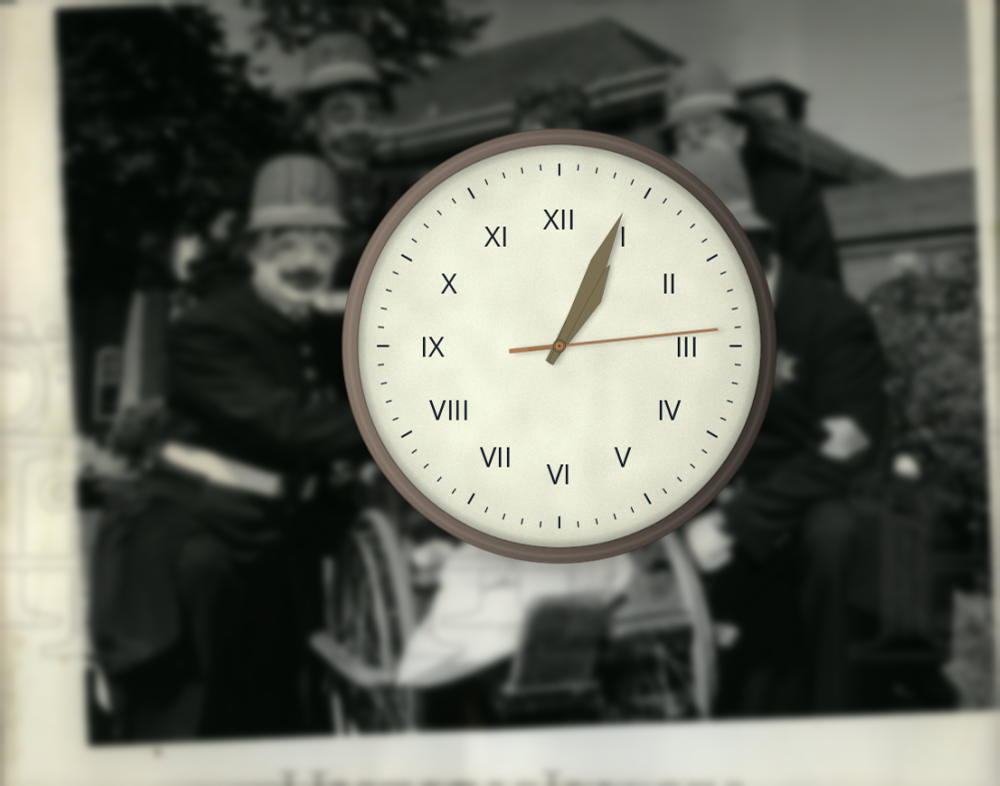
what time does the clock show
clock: 1:04:14
